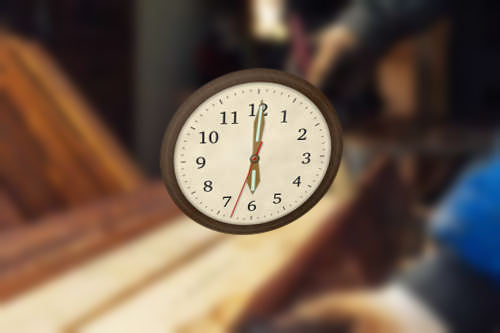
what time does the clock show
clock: 6:00:33
